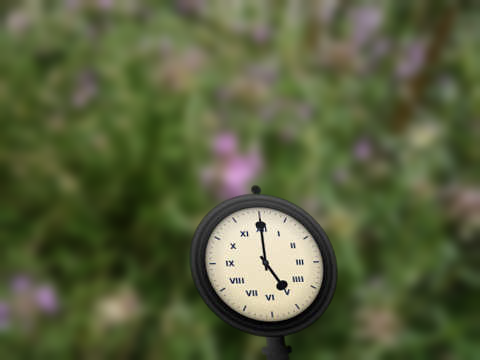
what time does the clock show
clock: 5:00
